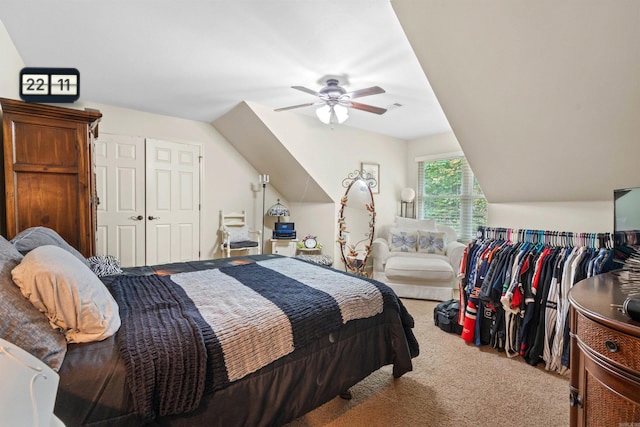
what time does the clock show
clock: 22:11
